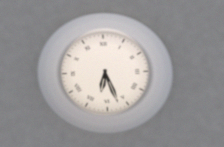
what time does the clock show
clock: 6:27
